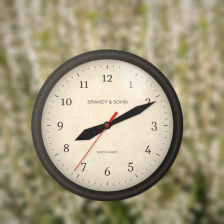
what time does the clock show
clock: 8:10:36
